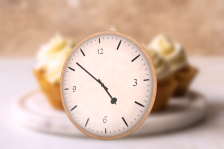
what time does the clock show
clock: 4:52
